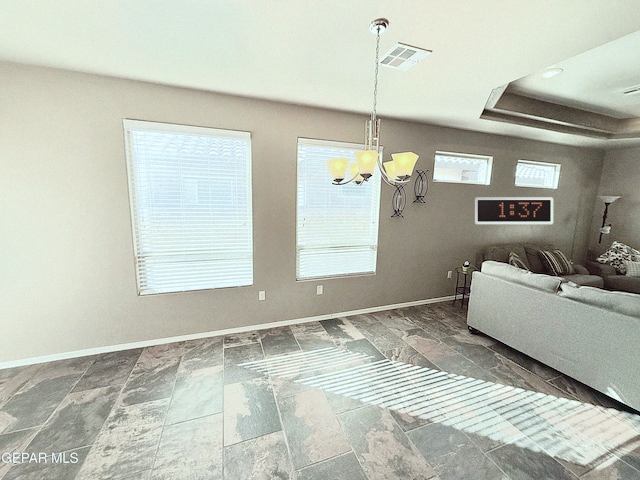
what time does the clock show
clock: 1:37
